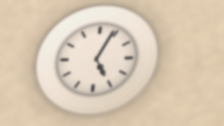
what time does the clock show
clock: 5:04
